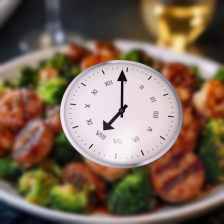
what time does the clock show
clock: 8:04
